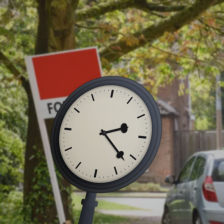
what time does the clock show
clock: 2:22
